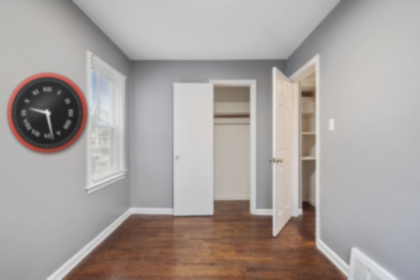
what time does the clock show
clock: 9:28
